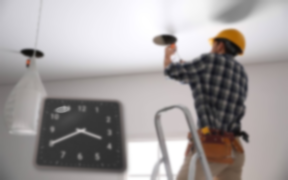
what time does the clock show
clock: 3:40
